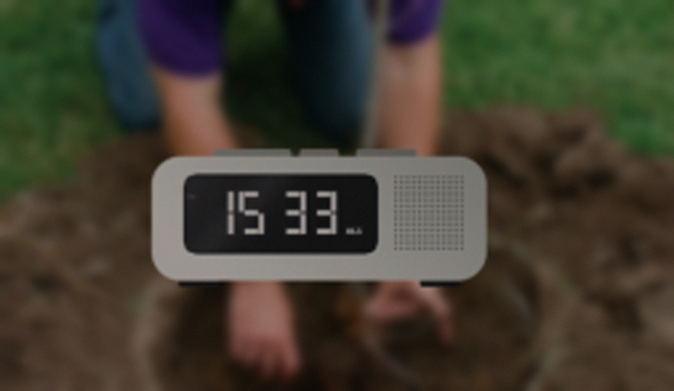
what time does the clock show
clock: 15:33
